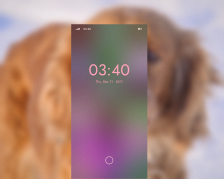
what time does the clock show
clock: 3:40
